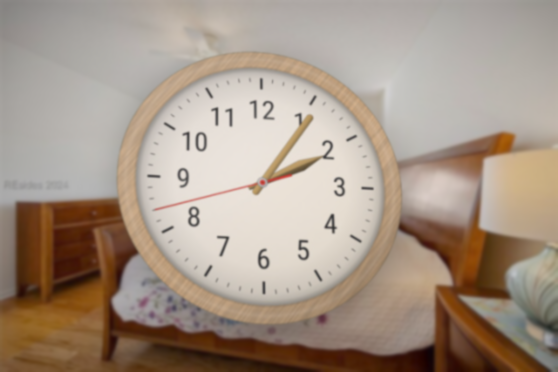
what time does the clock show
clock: 2:05:42
